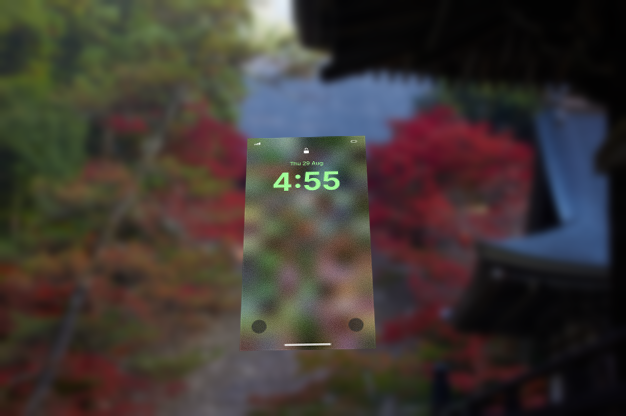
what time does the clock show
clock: 4:55
